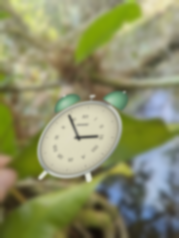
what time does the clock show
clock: 2:54
